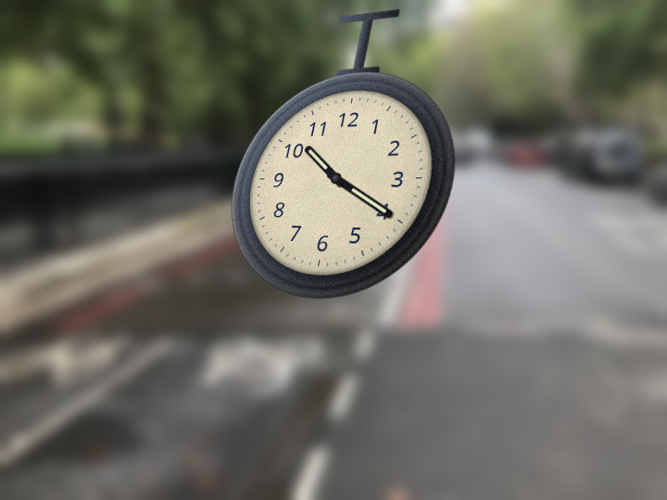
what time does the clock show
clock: 10:20
